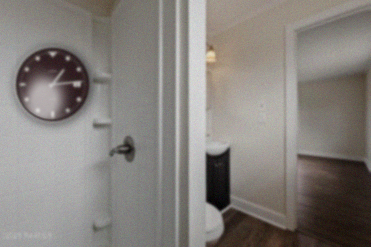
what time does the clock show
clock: 1:14
